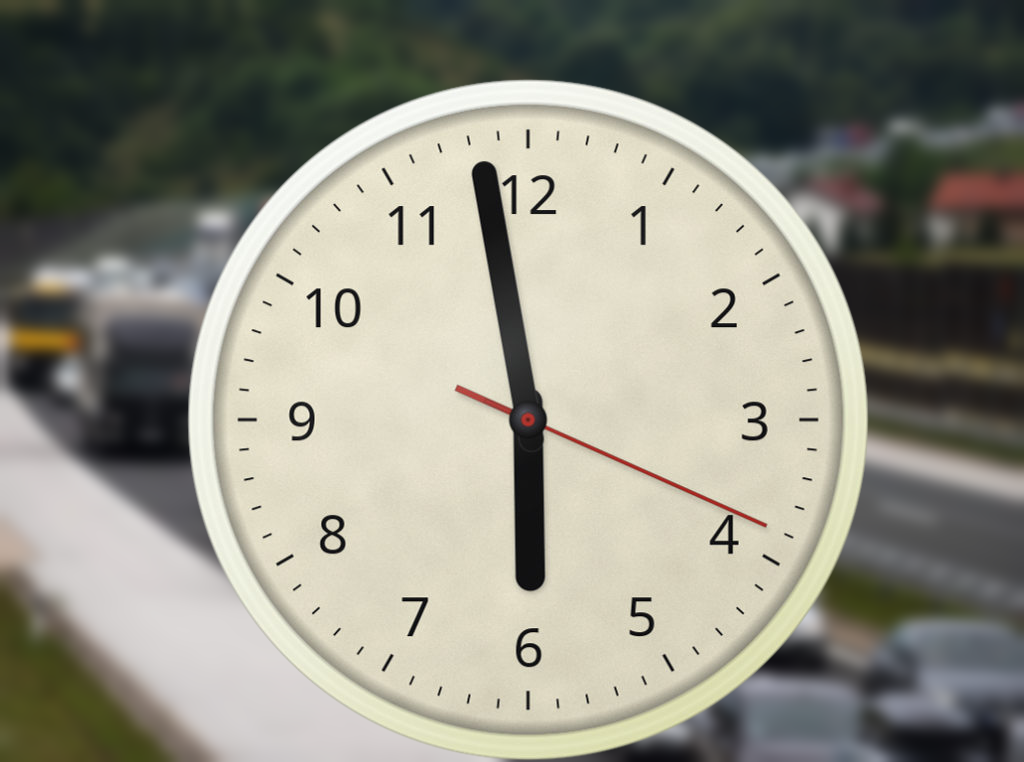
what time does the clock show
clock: 5:58:19
